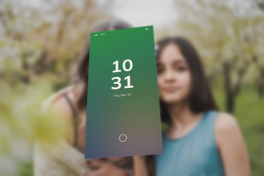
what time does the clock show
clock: 10:31
